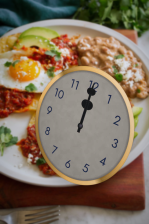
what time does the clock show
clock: 12:00
